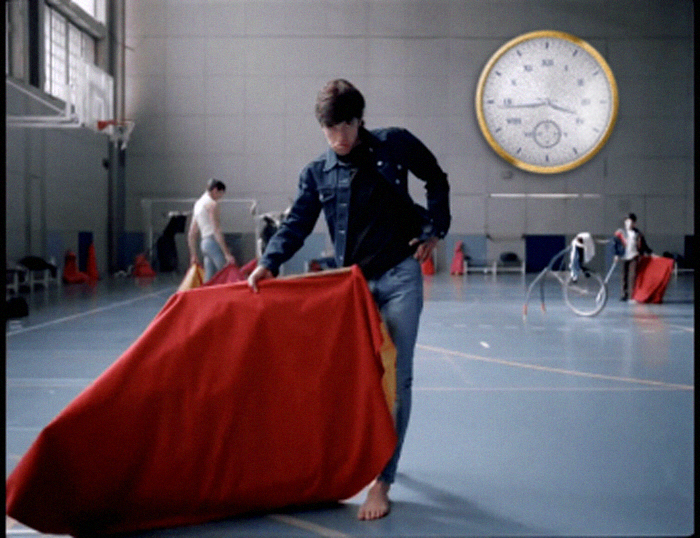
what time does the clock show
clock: 3:44
